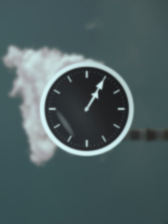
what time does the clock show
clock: 1:05
